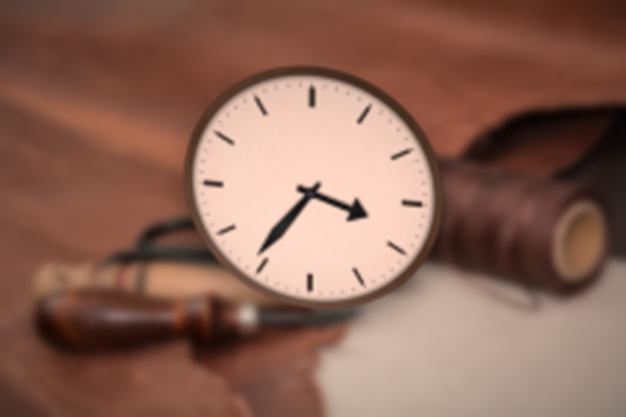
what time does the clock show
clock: 3:36
